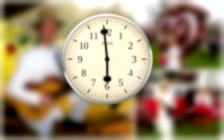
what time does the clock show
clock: 5:59
